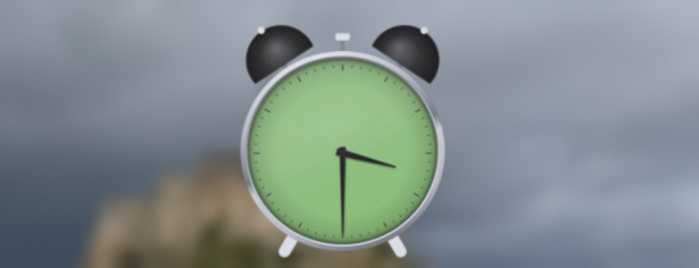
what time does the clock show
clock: 3:30
